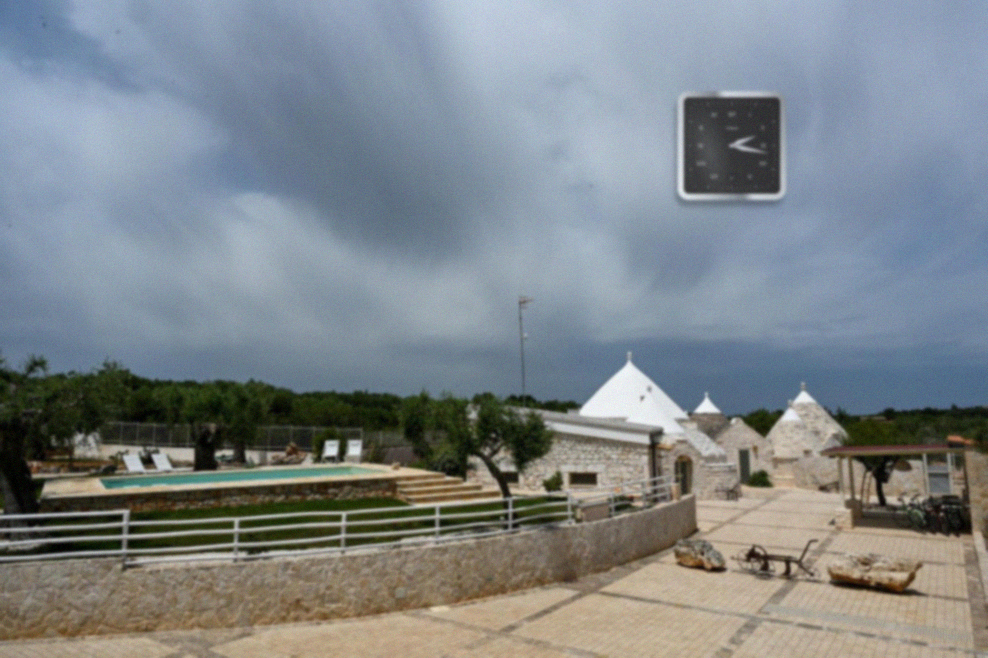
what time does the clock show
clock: 2:17
